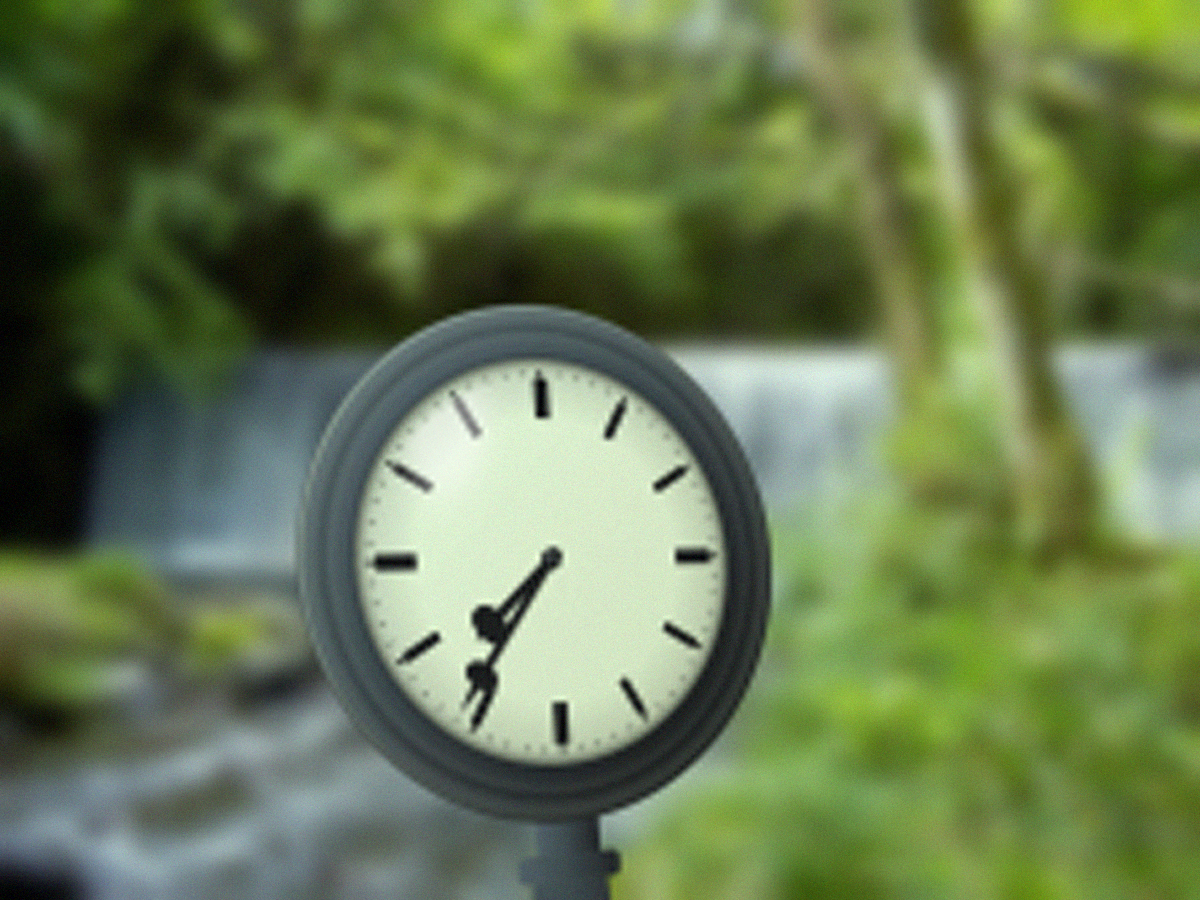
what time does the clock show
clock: 7:36
